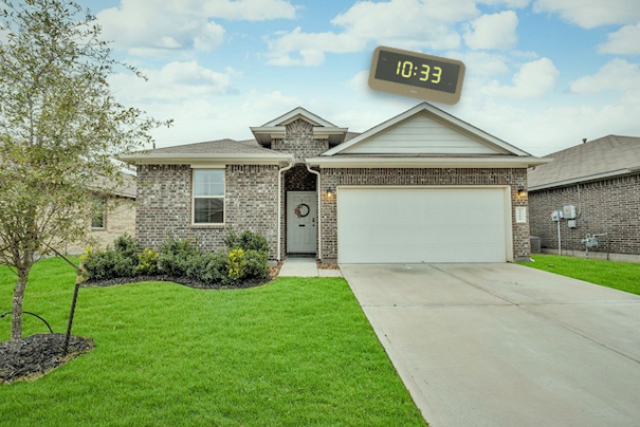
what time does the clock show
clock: 10:33
